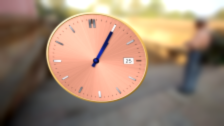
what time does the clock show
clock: 1:05
